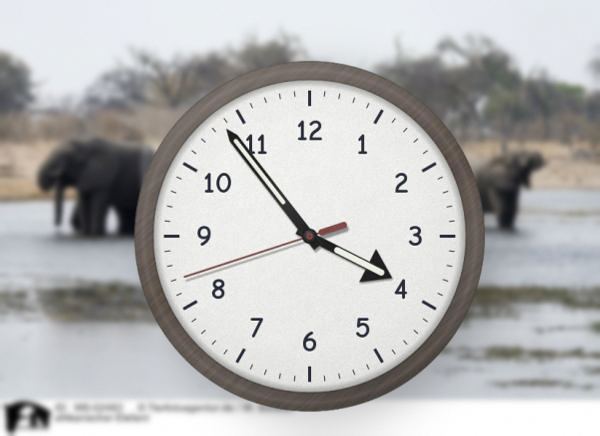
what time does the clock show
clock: 3:53:42
